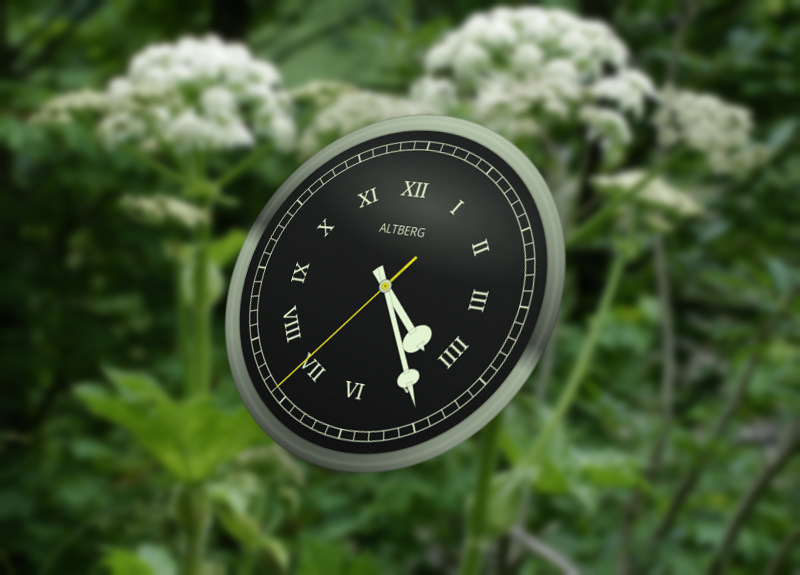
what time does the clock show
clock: 4:24:36
